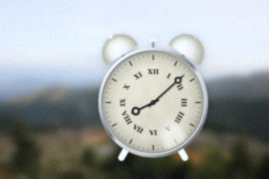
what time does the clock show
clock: 8:08
